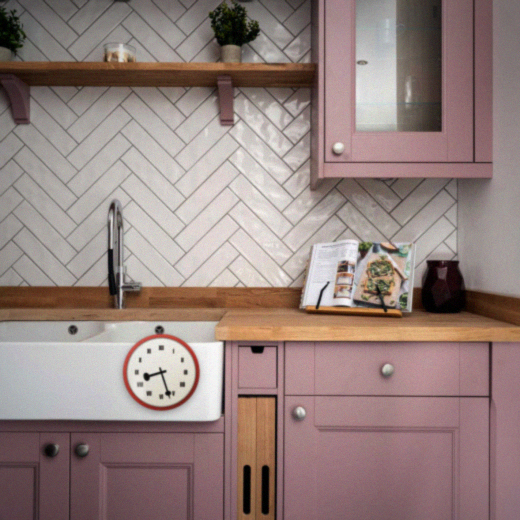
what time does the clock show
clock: 8:27
